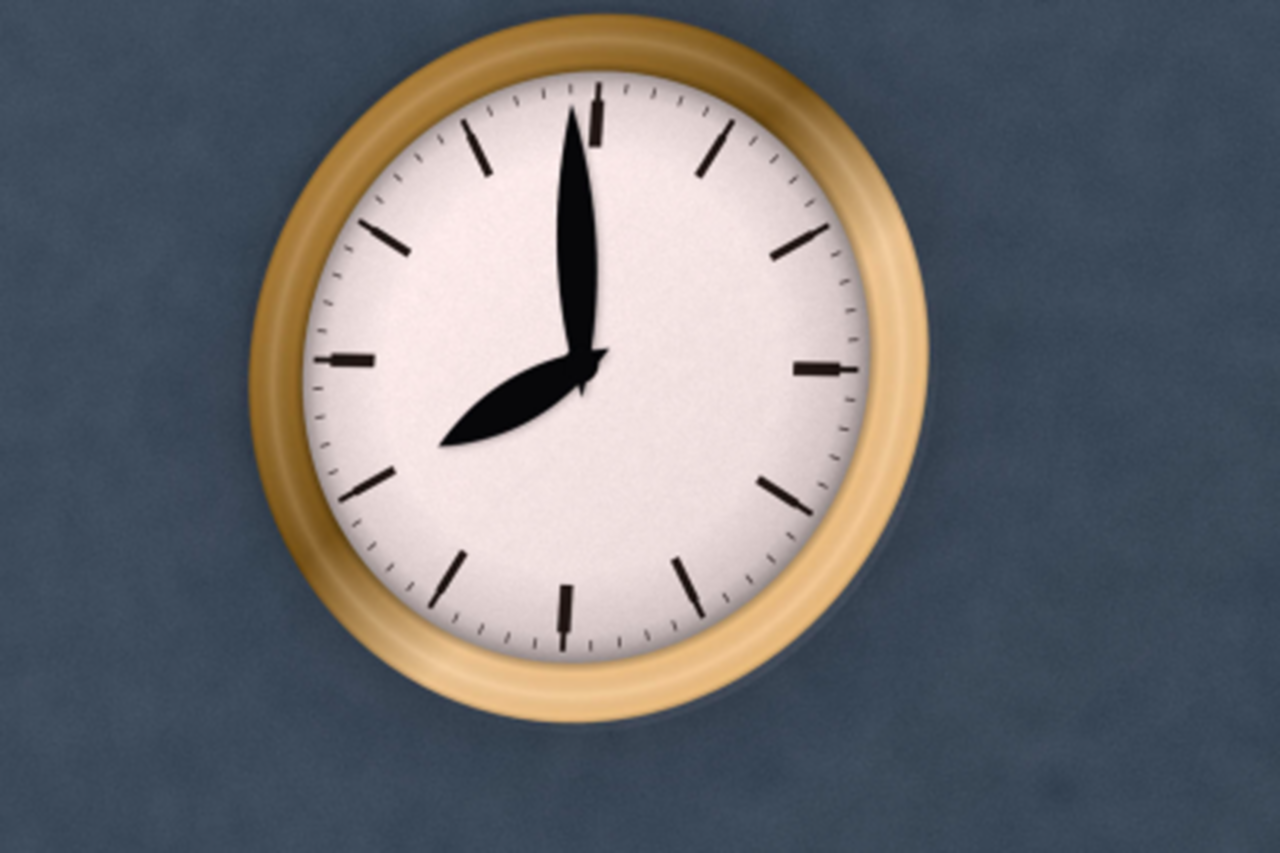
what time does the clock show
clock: 7:59
